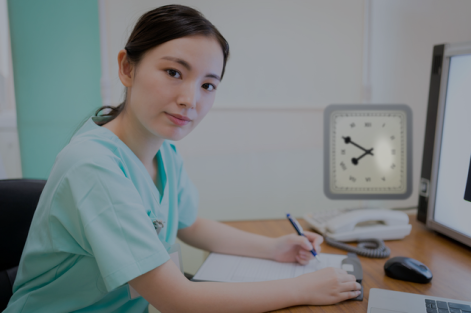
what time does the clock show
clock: 7:50
